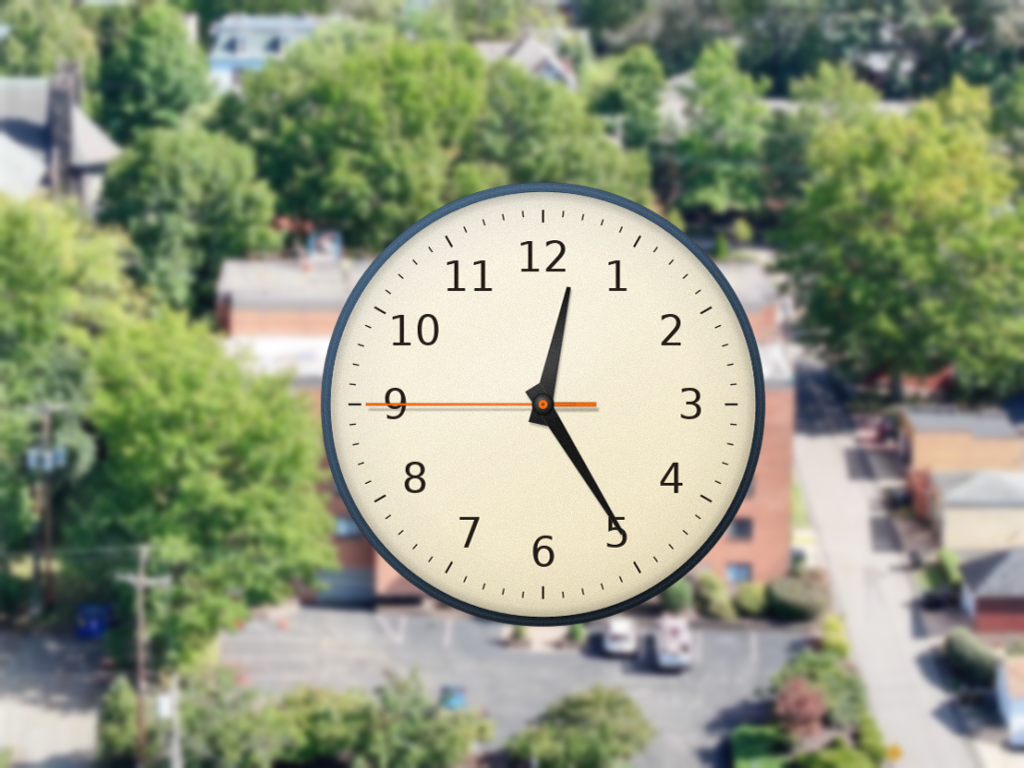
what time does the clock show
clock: 12:24:45
